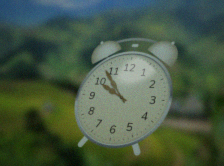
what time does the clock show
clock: 9:53
